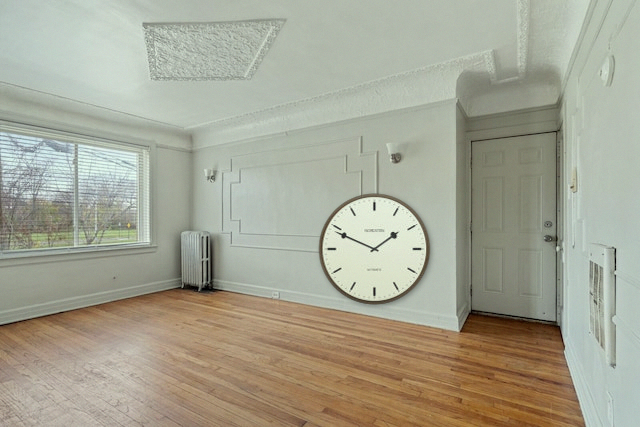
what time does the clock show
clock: 1:49
